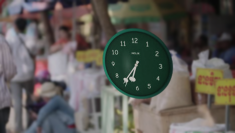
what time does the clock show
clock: 6:36
